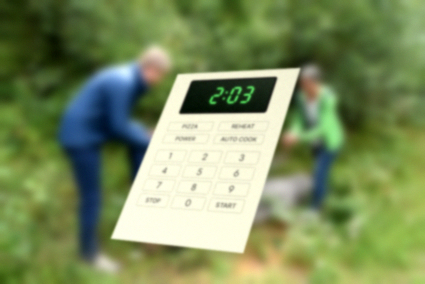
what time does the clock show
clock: 2:03
